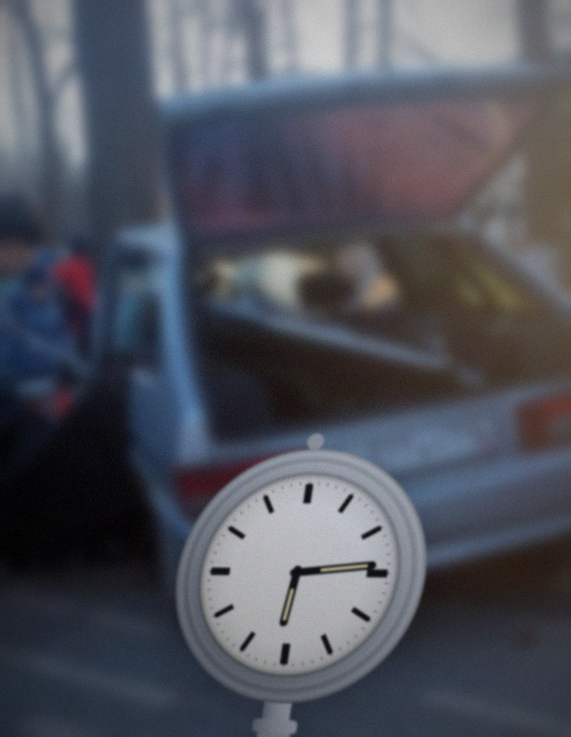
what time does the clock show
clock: 6:14
